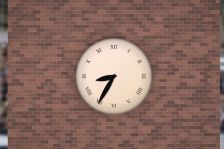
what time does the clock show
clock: 8:35
